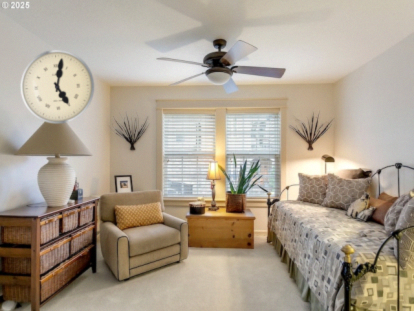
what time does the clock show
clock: 5:02
